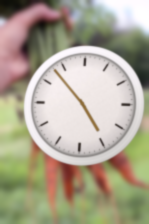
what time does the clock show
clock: 4:53
